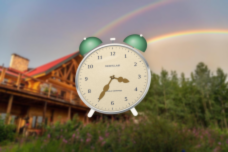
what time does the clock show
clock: 3:35
